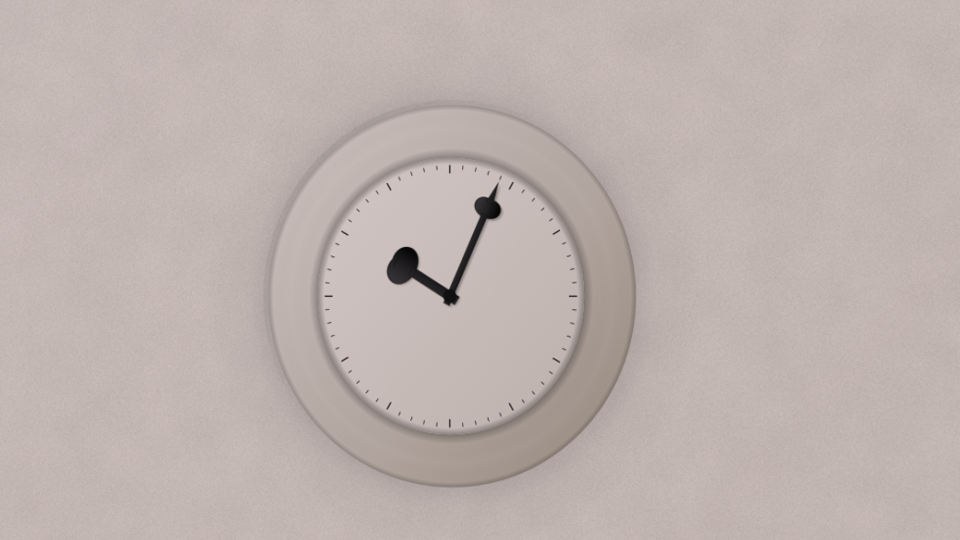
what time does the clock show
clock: 10:04
